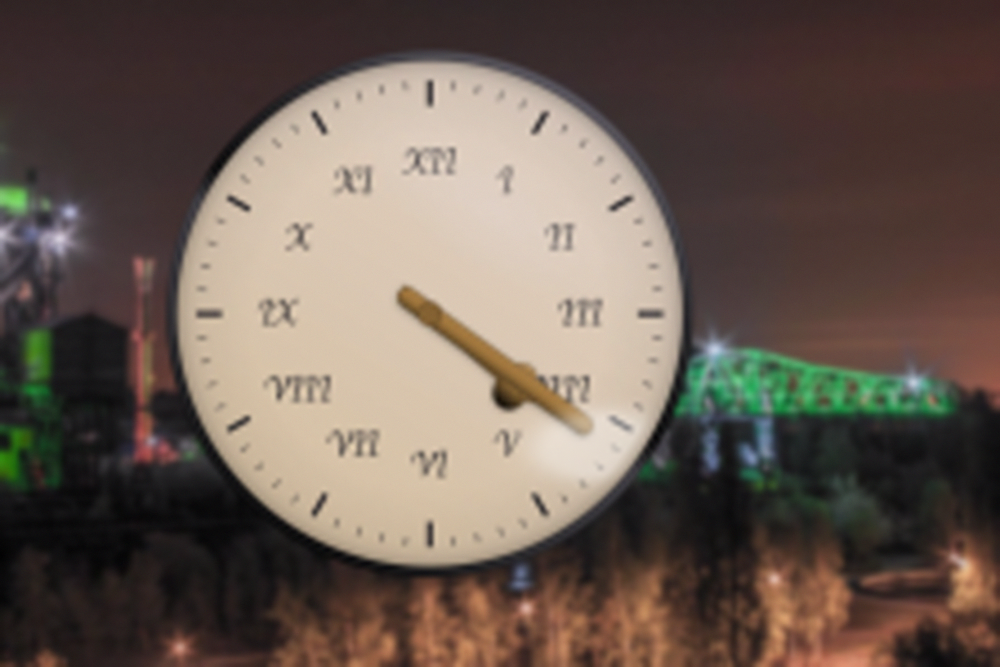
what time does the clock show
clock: 4:21
